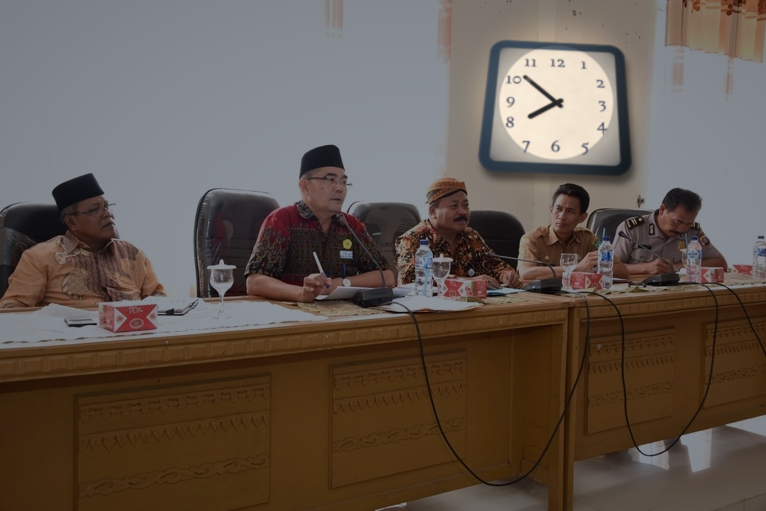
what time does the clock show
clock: 7:52
